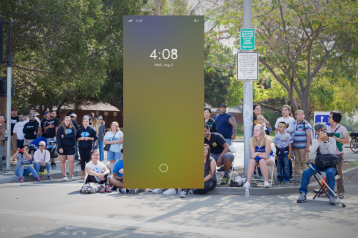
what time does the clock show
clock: 4:08
